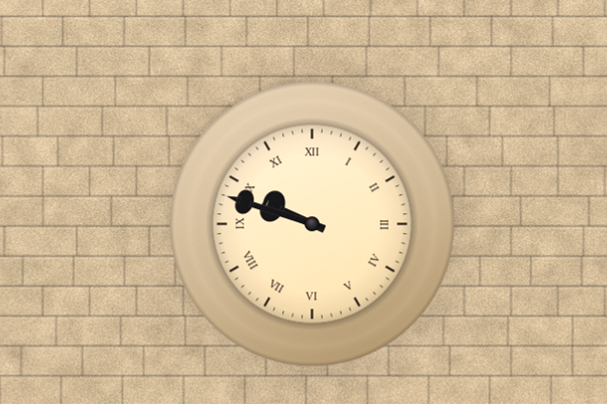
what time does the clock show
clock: 9:48
